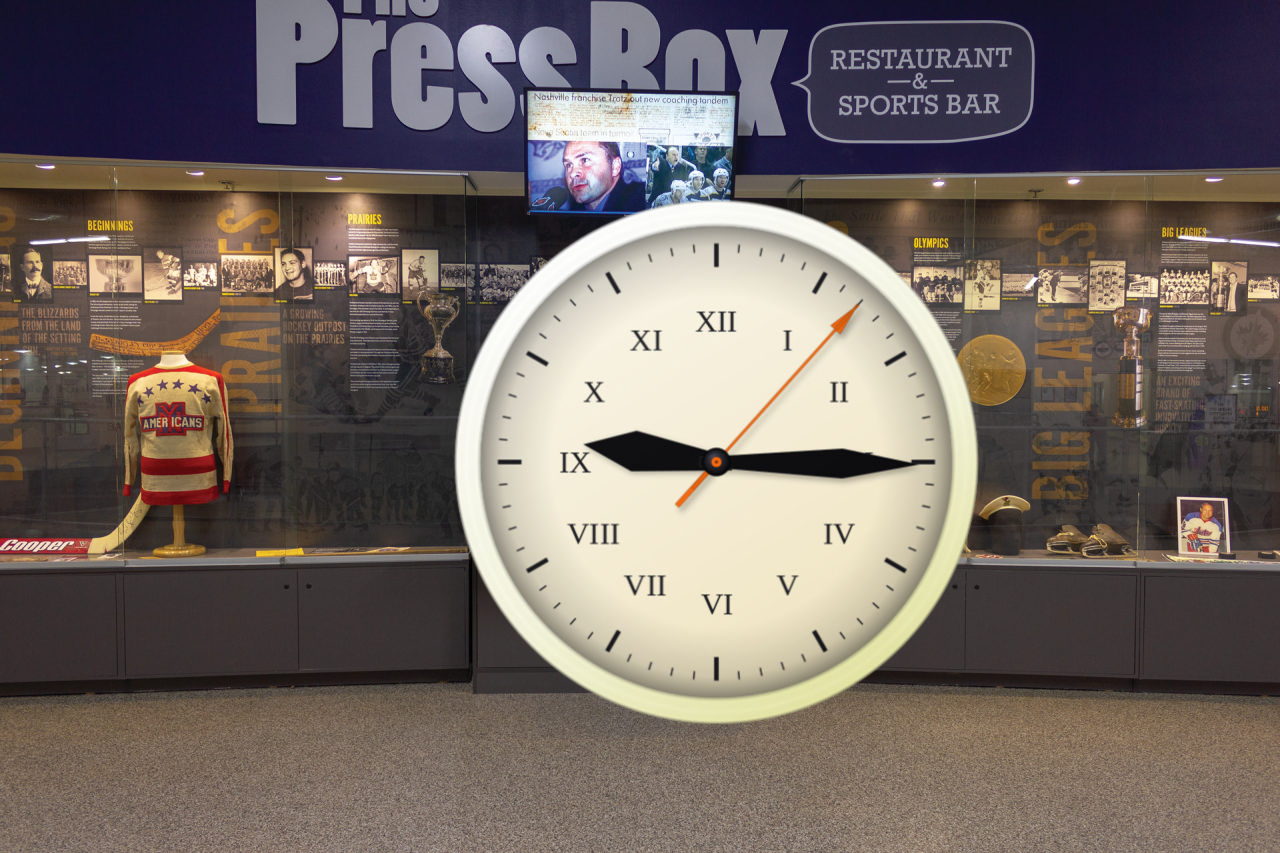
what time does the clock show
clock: 9:15:07
